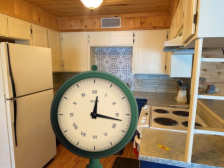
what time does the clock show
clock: 12:17
